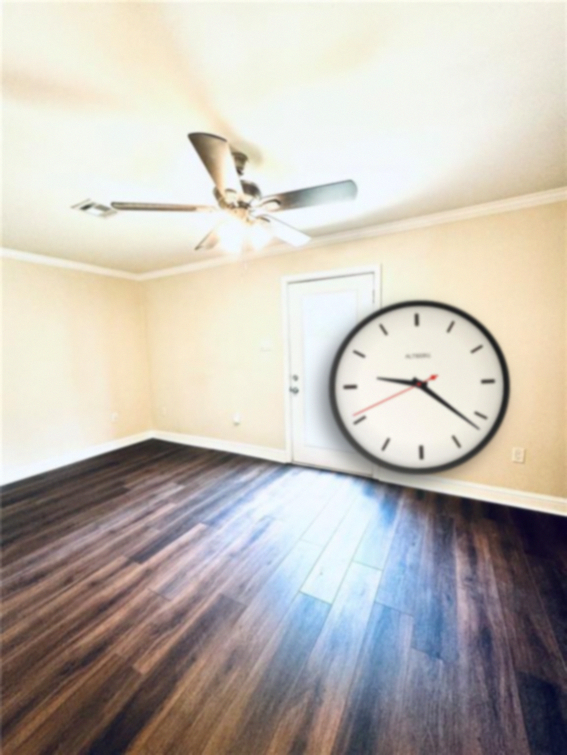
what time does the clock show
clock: 9:21:41
